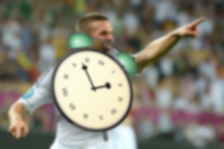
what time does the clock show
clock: 1:53
